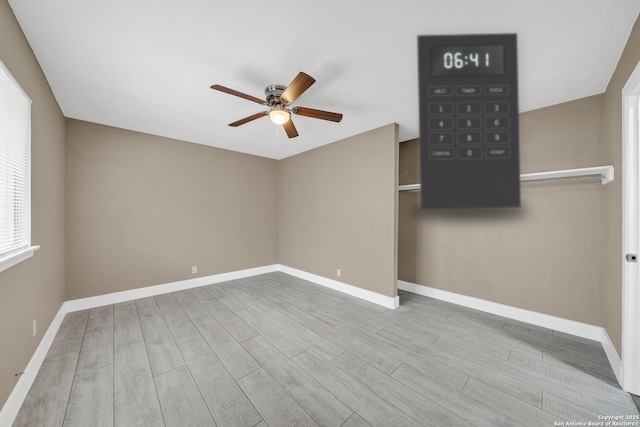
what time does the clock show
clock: 6:41
